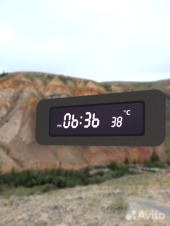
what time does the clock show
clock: 6:36
